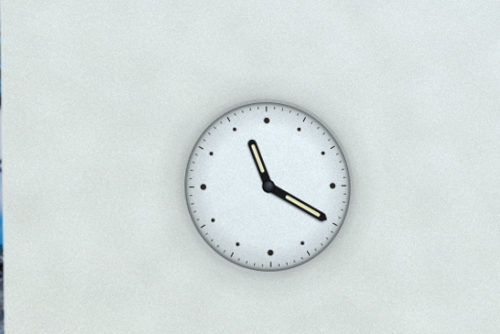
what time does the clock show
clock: 11:20
